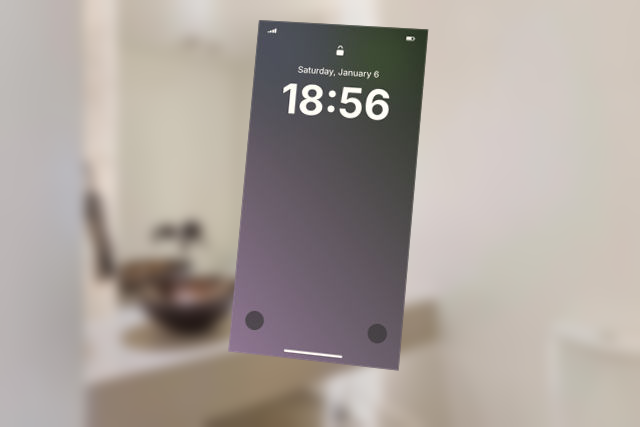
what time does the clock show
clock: 18:56
